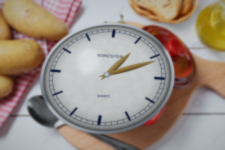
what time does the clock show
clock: 1:11
